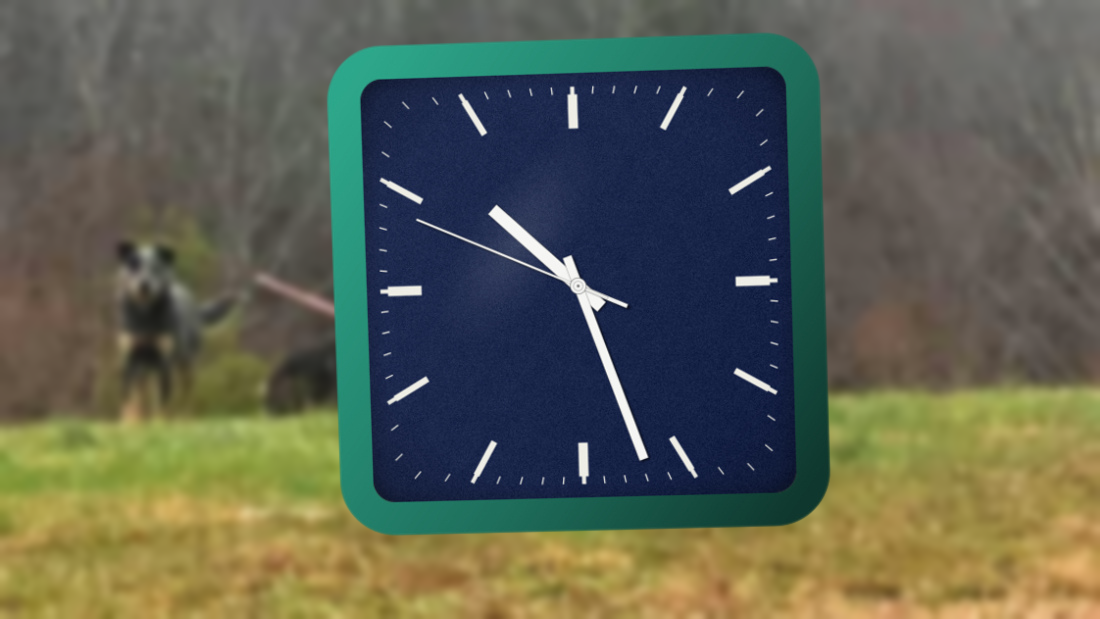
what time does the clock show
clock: 10:26:49
